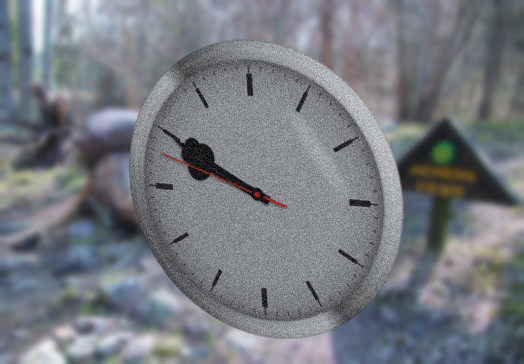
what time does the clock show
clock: 9:49:48
